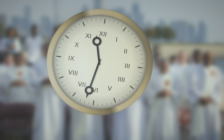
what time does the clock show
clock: 11:32
